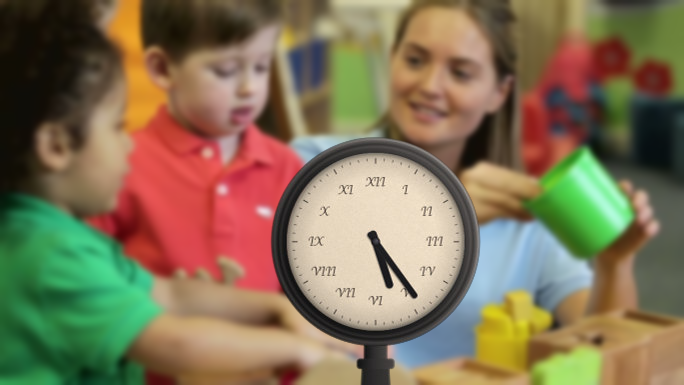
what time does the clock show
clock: 5:24
